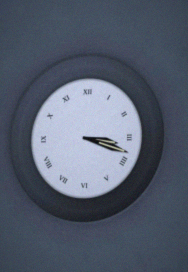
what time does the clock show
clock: 3:18
